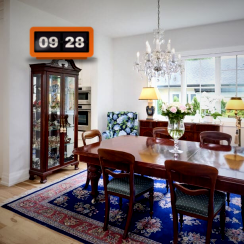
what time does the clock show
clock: 9:28
